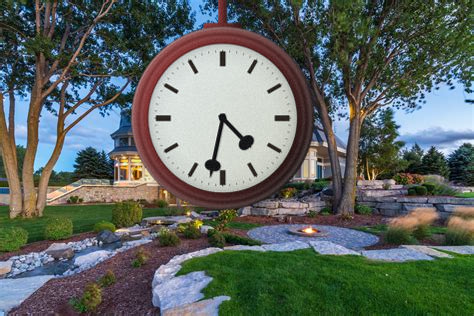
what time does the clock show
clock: 4:32
